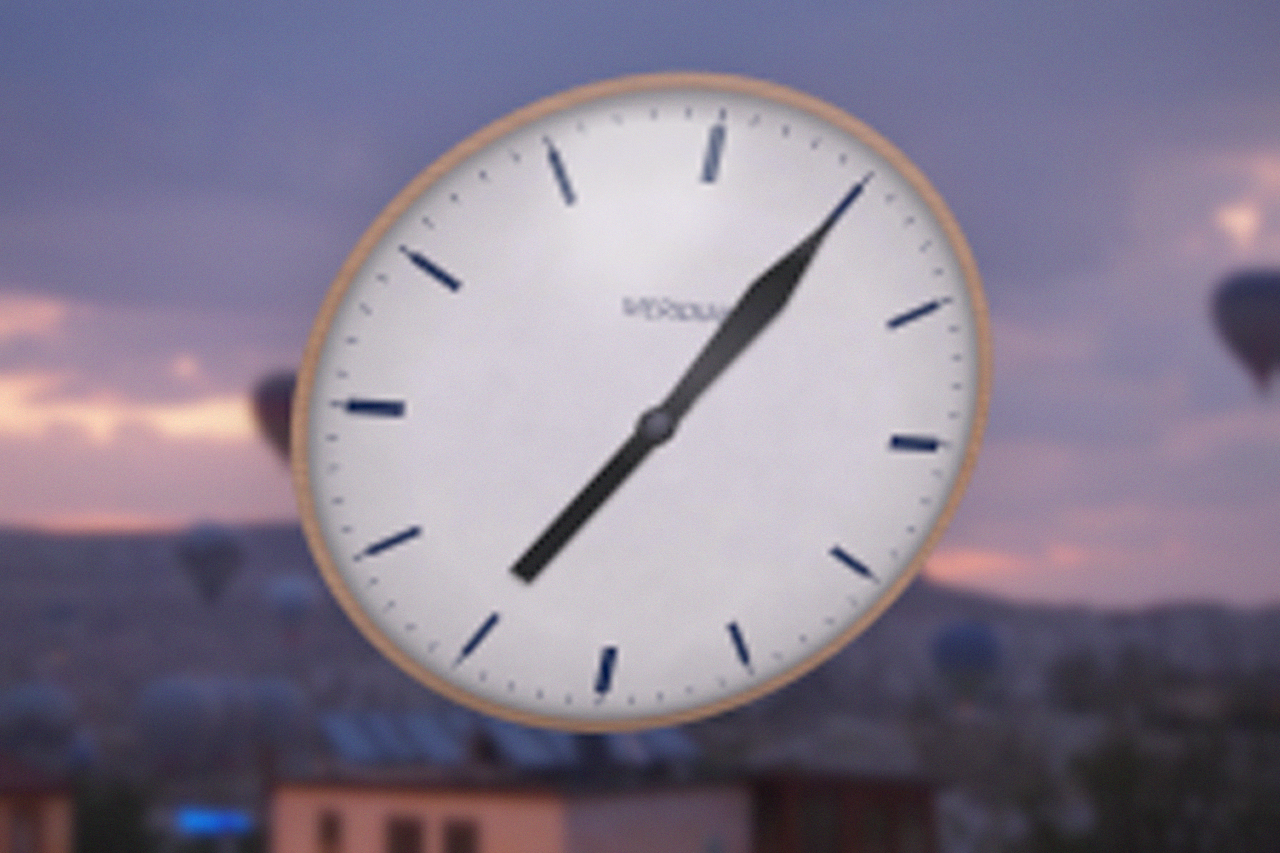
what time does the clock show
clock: 7:05
